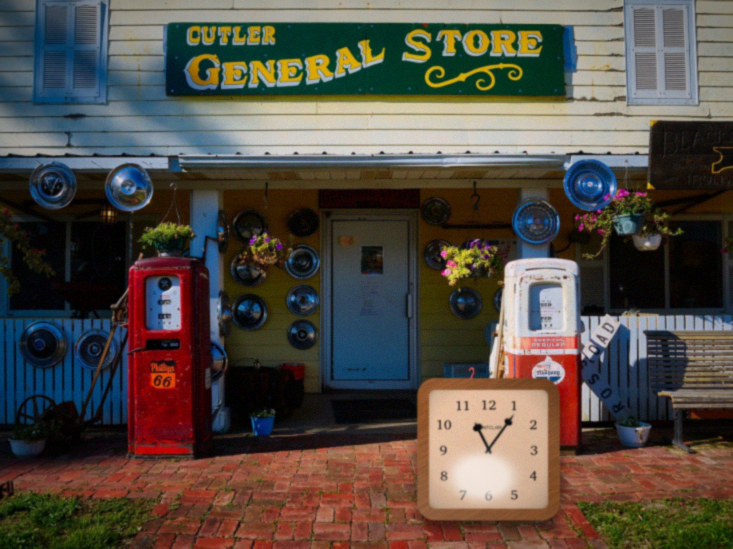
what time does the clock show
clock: 11:06
